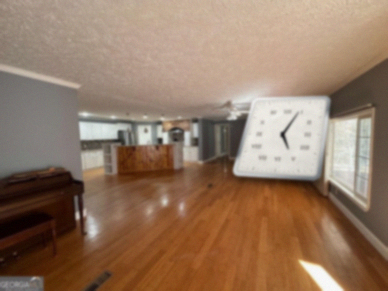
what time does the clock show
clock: 5:04
